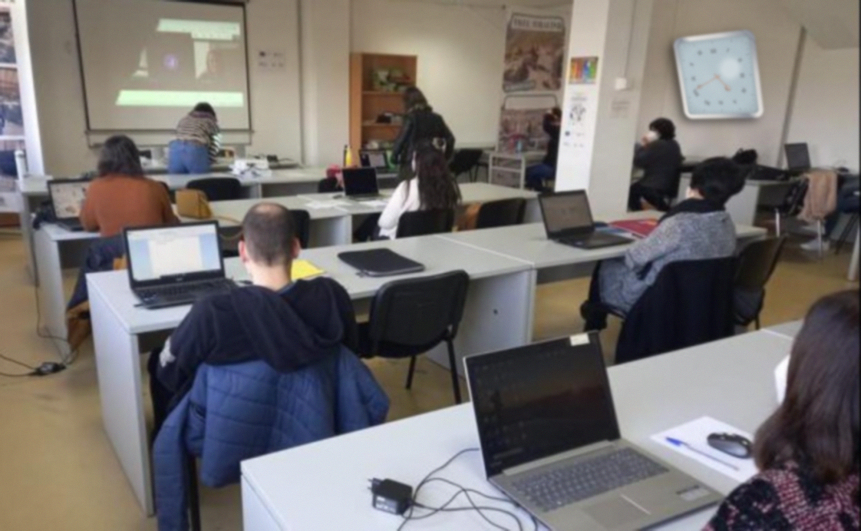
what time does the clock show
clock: 4:41
